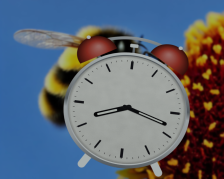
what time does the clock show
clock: 8:18
